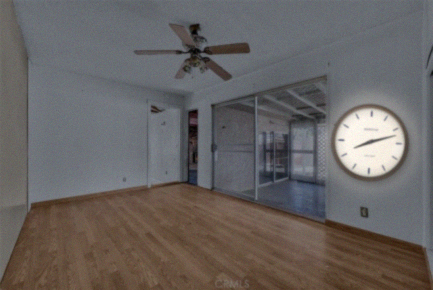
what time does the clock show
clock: 8:12
